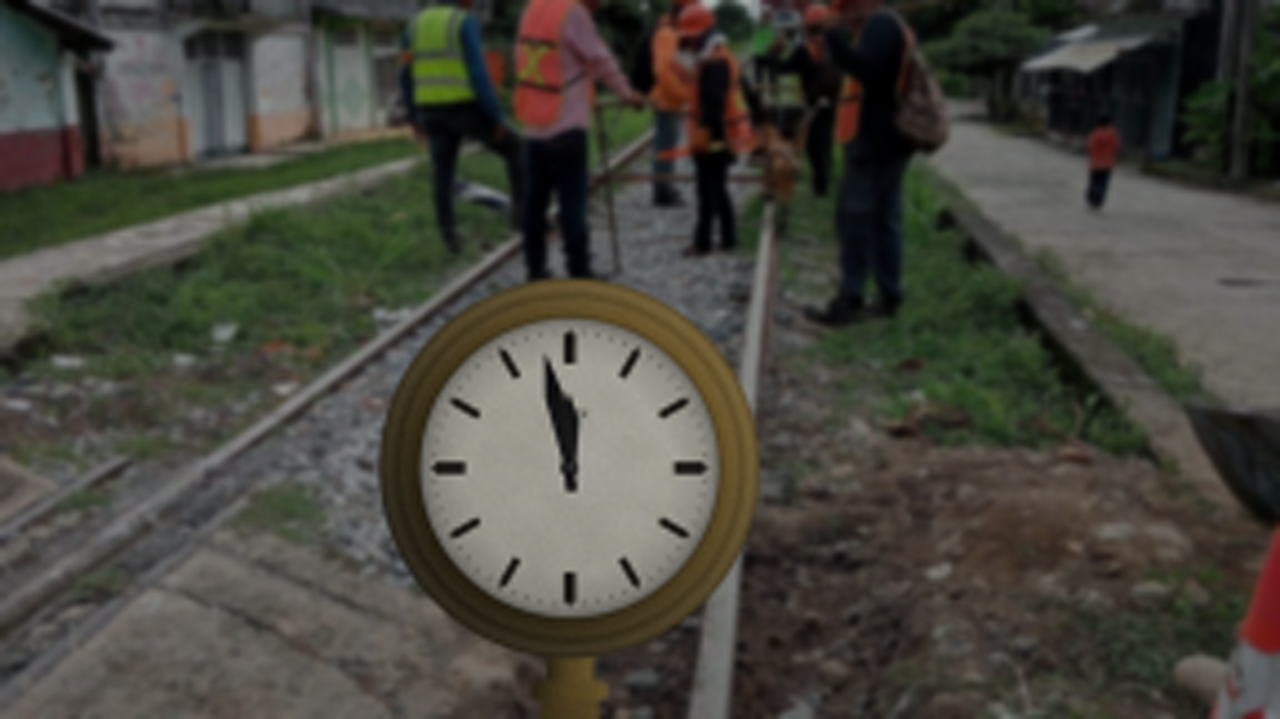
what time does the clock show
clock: 11:58
